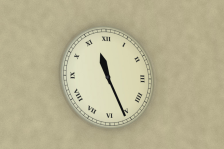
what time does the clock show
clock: 11:26
